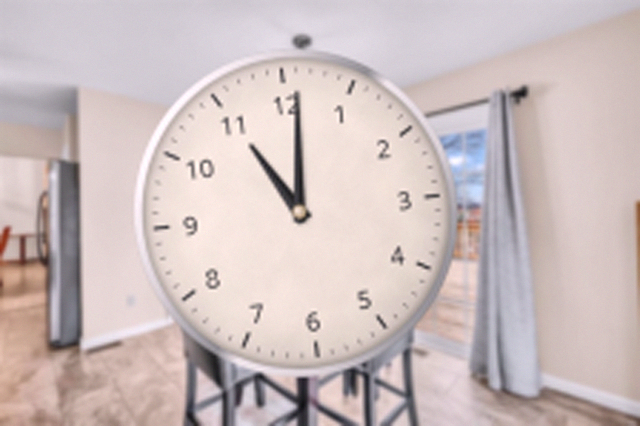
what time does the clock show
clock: 11:01
